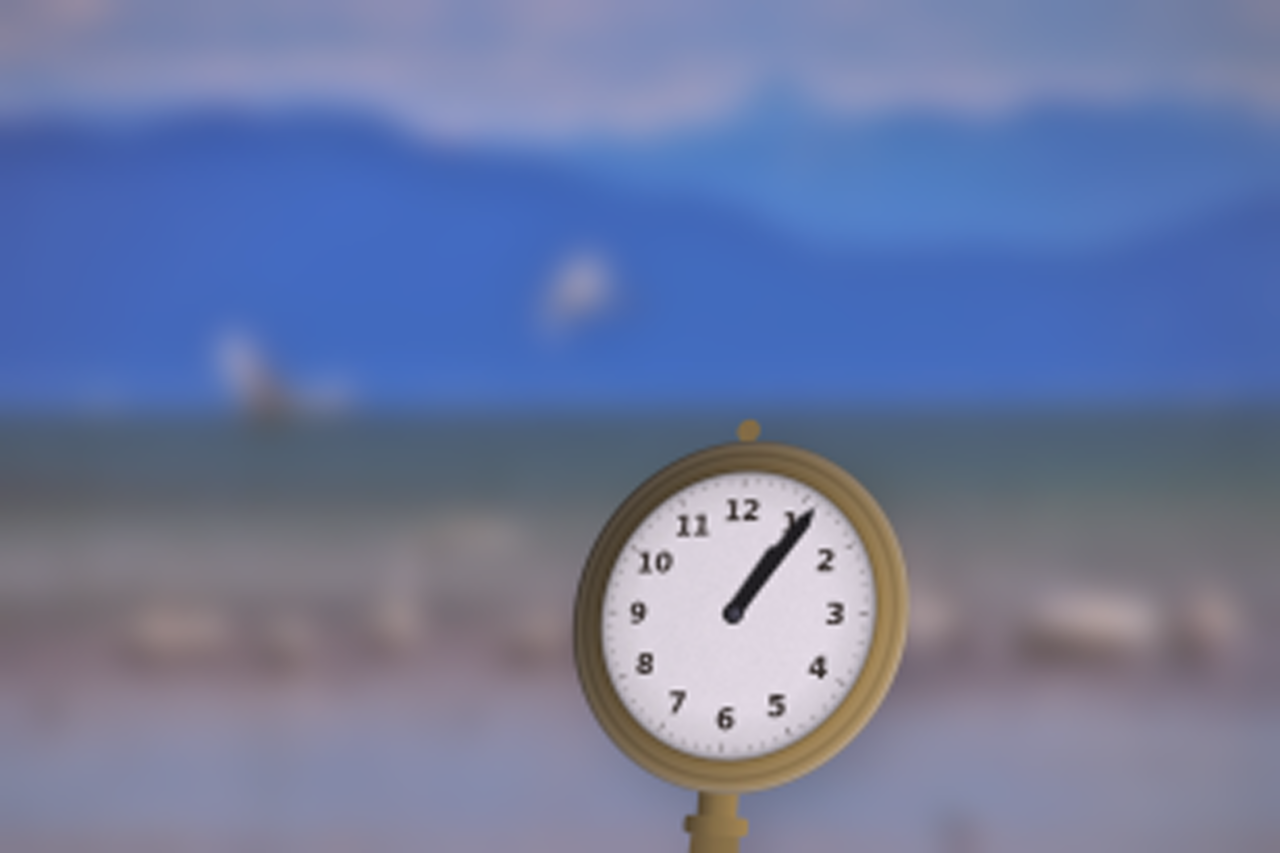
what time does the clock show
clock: 1:06
